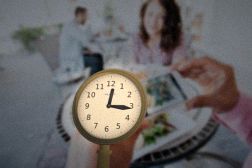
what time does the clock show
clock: 12:16
